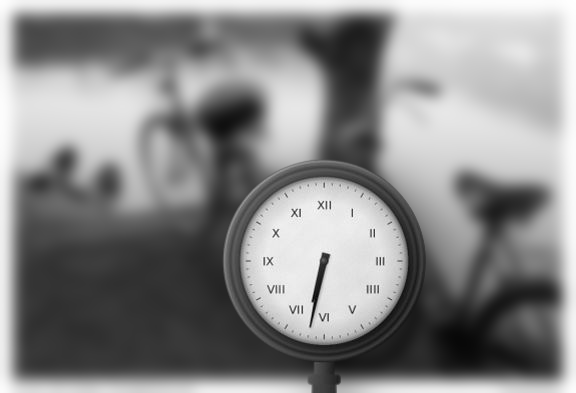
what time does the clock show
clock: 6:32
